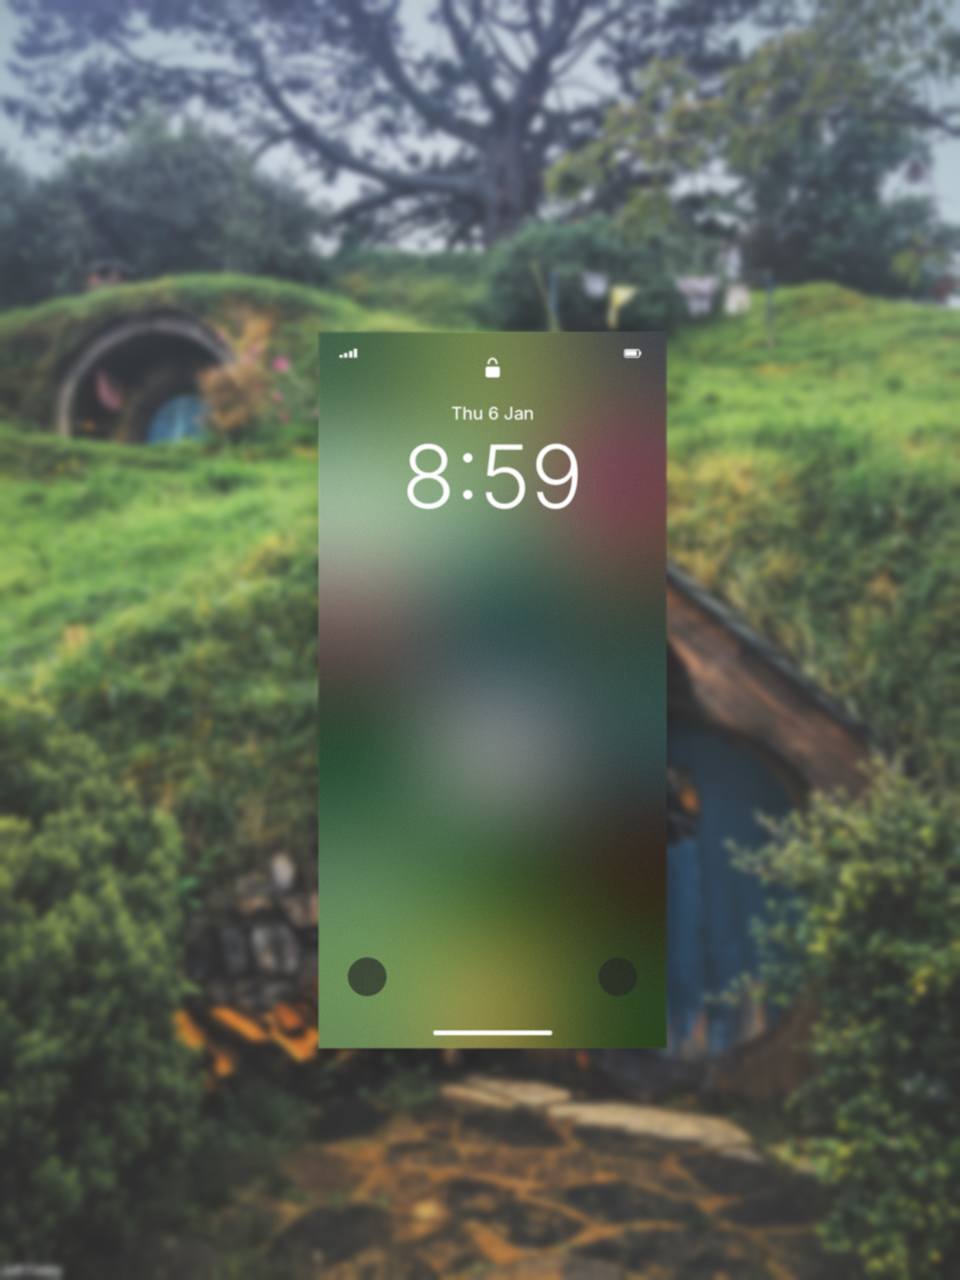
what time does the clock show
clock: 8:59
